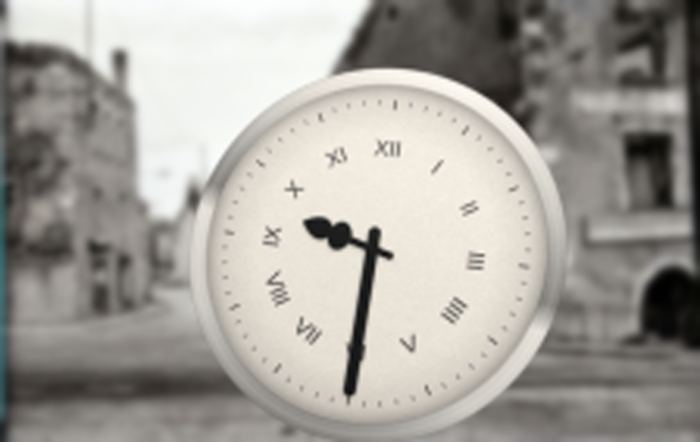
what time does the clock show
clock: 9:30
